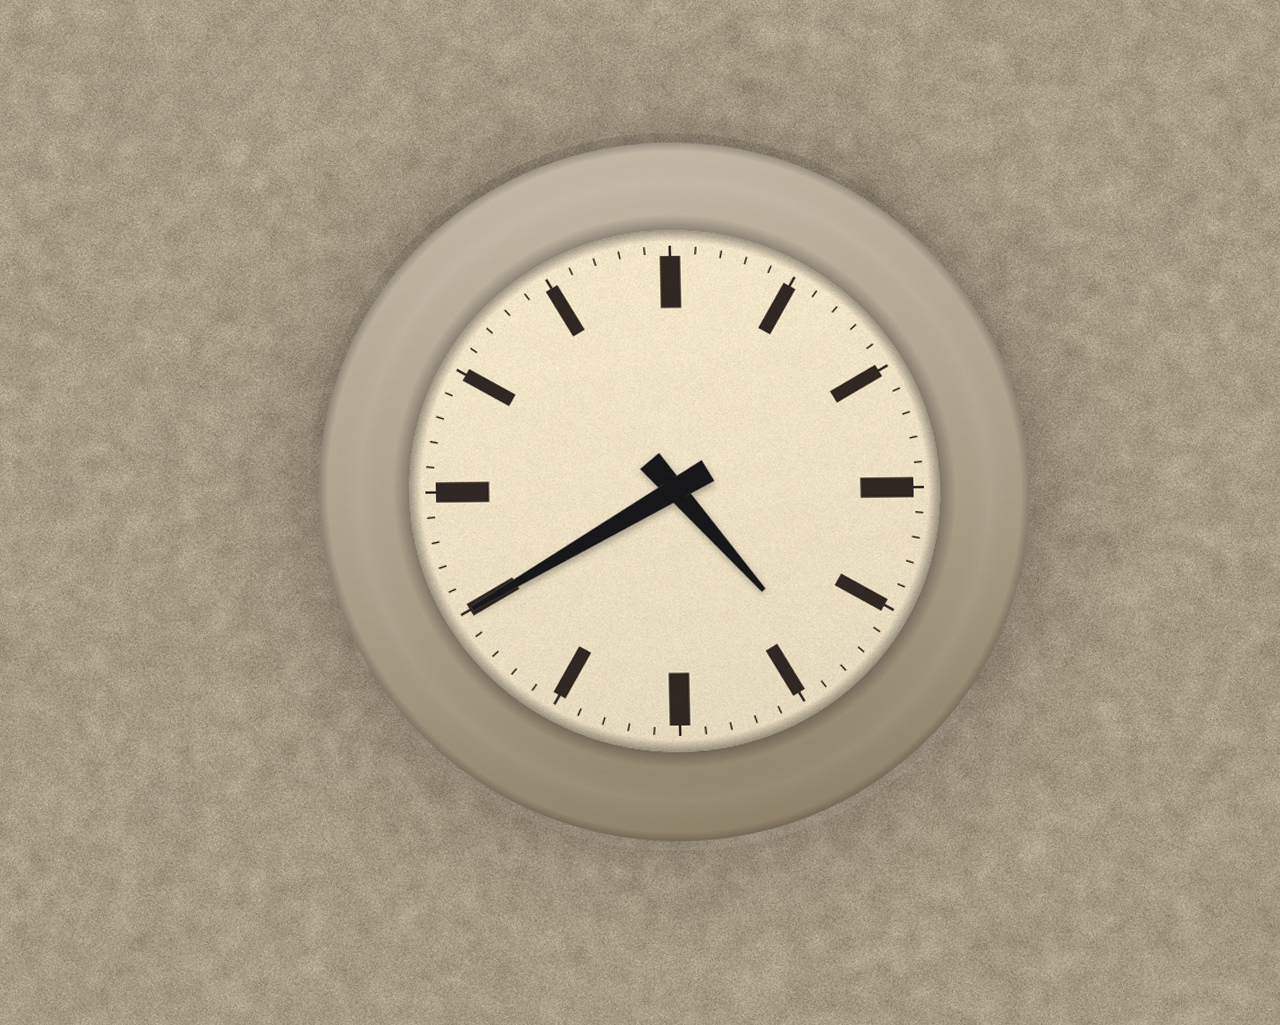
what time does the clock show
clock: 4:40
